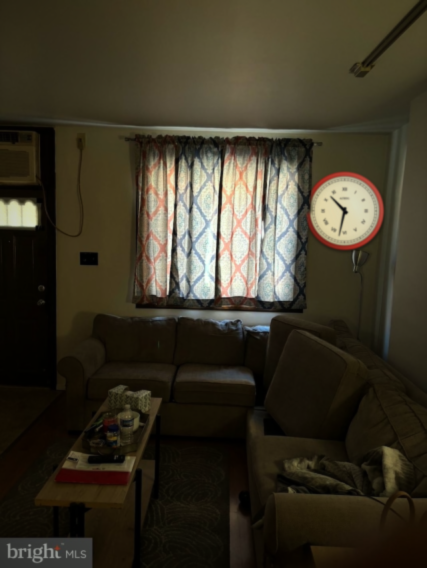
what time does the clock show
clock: 10:32
